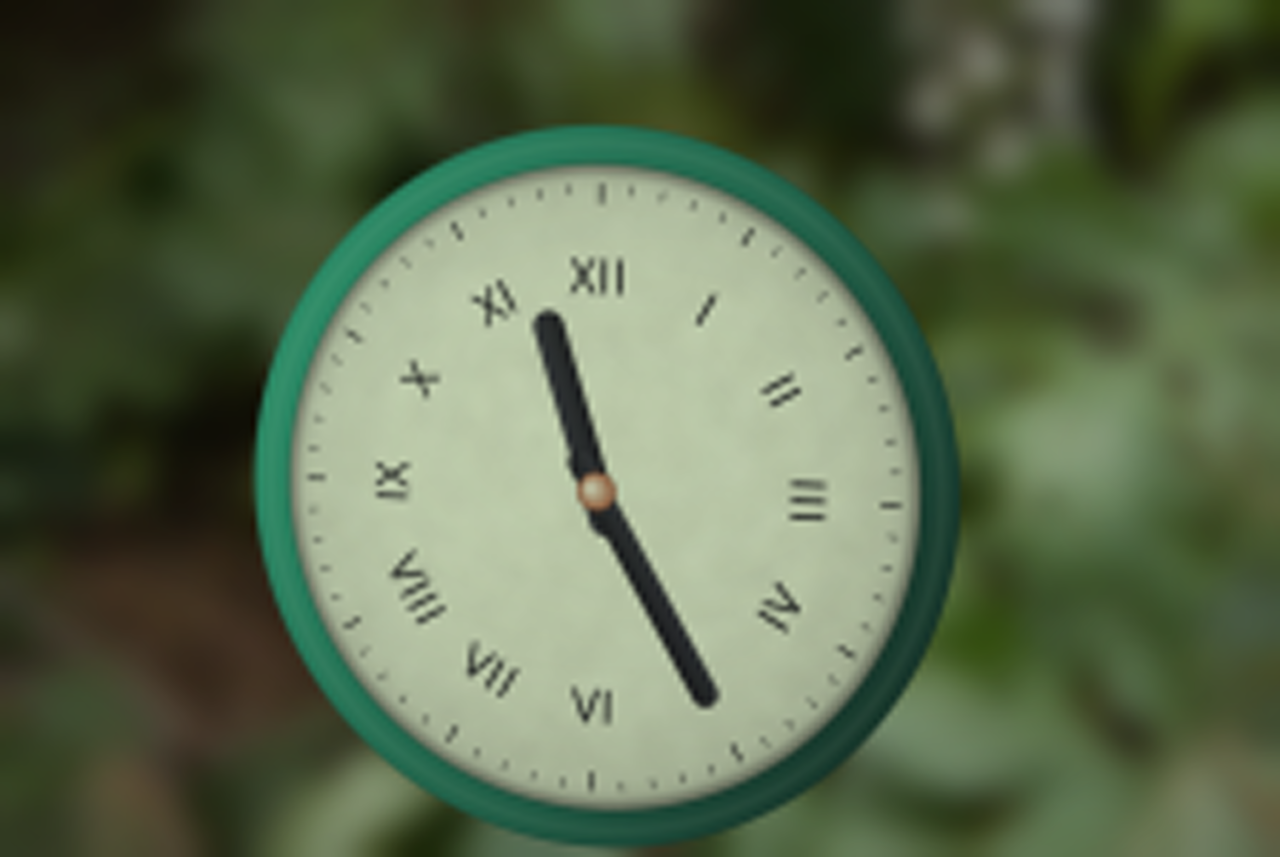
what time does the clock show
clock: 11:25
